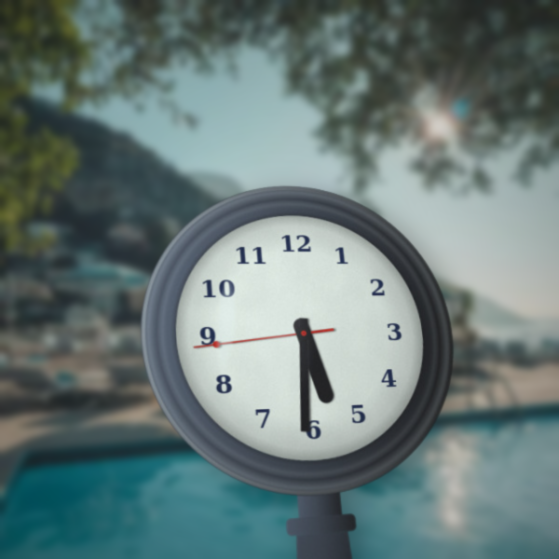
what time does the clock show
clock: 5:30:44
